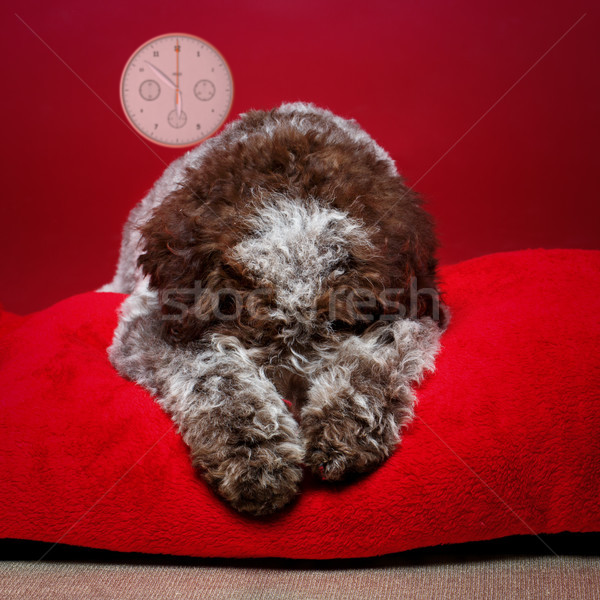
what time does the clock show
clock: 5:52
